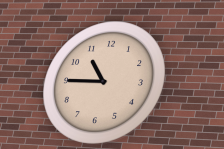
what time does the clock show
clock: 10:45
